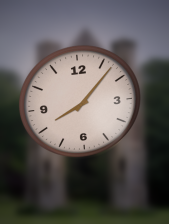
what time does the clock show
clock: 8:07
